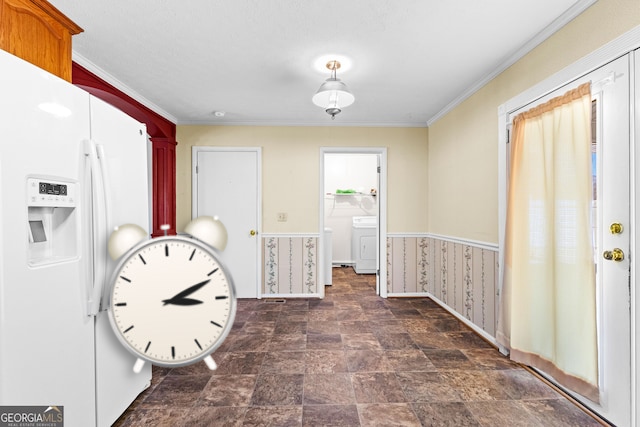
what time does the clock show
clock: 3:11
